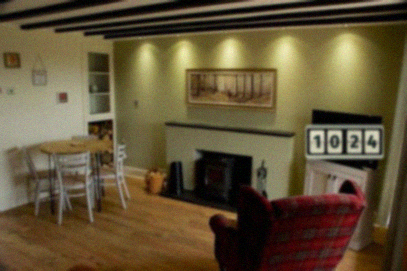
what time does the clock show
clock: 10:24
